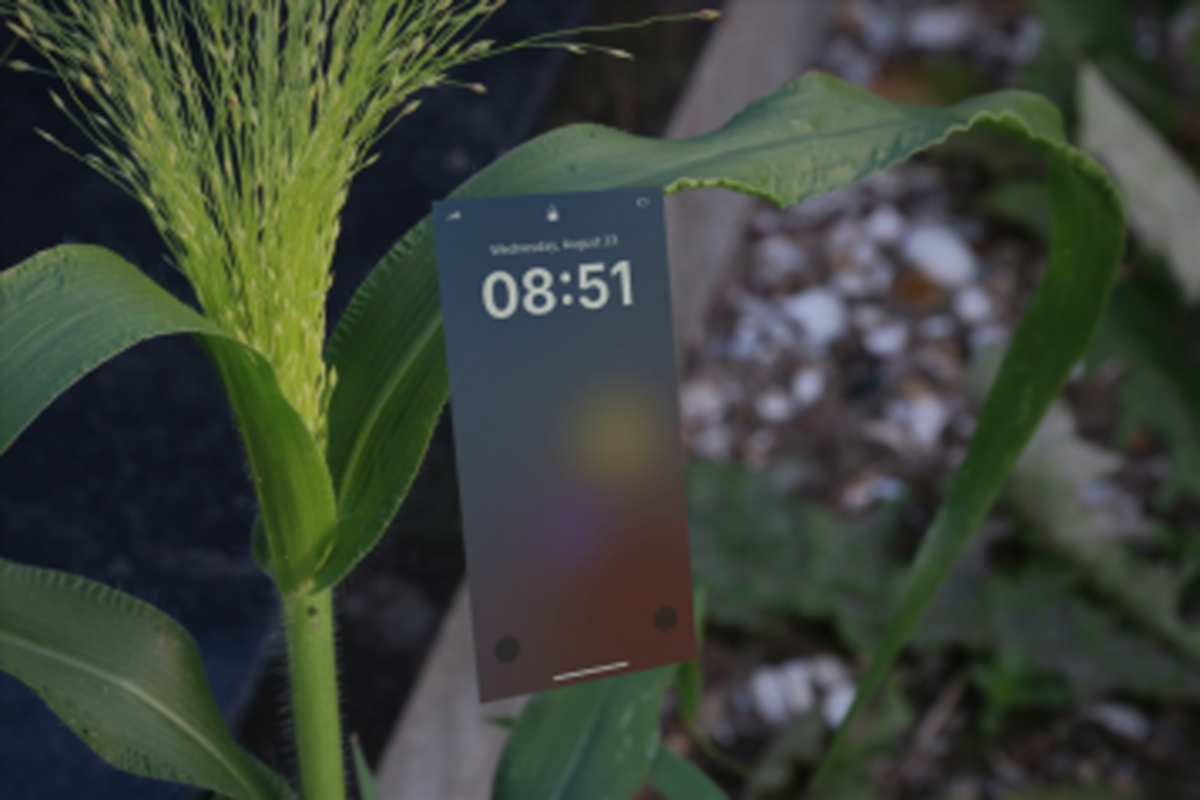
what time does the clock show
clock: 8:51
